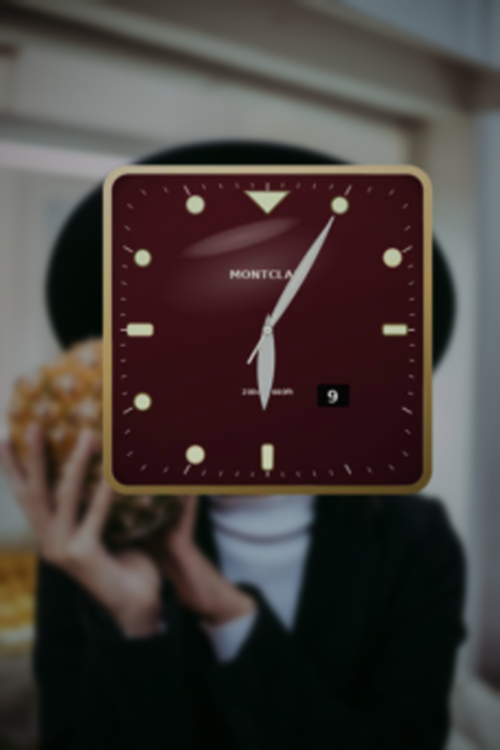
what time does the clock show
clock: 6:05:05
